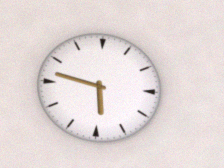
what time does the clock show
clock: 5:47
